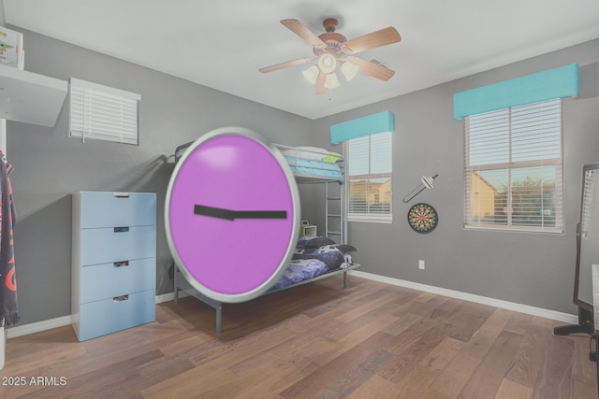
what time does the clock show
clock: 9:15
